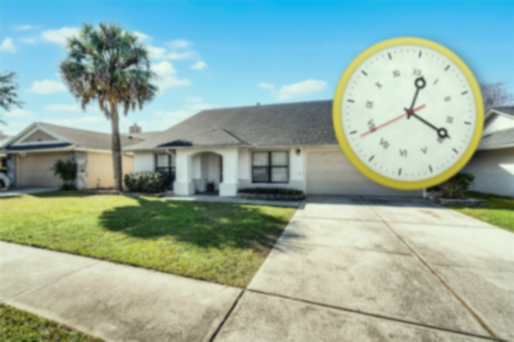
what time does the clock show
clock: 12:18:39
